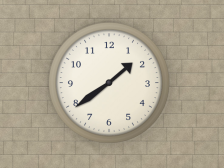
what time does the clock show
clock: 1:39
